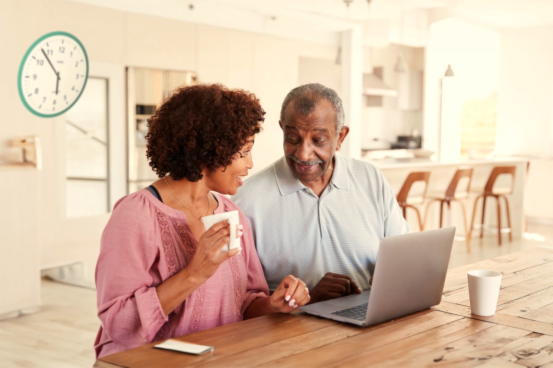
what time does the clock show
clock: 5:53
